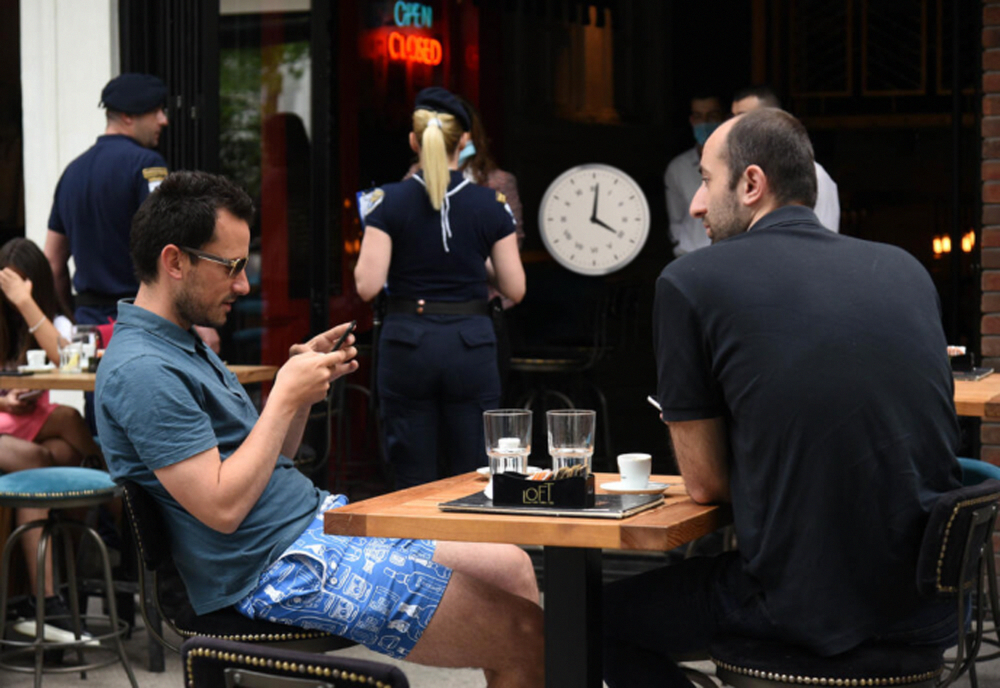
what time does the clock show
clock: 4:01
